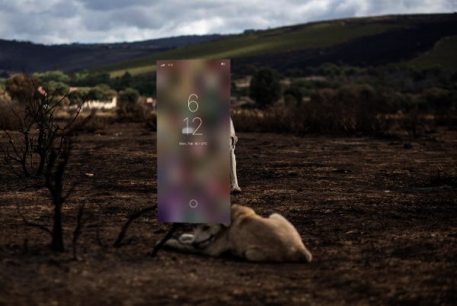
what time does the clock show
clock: 6:12
